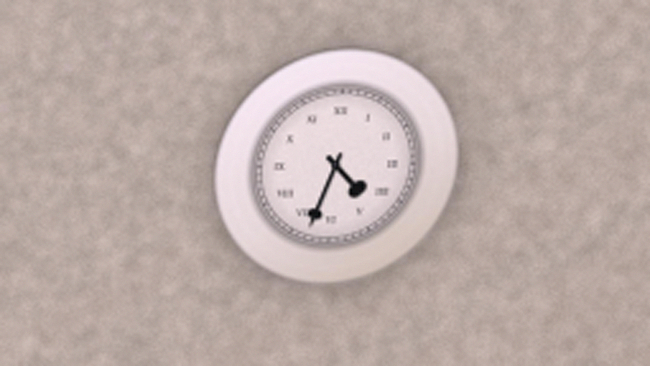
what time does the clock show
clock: 4:33
